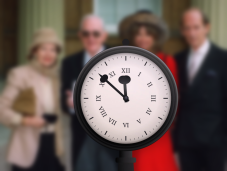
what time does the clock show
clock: 11:52
